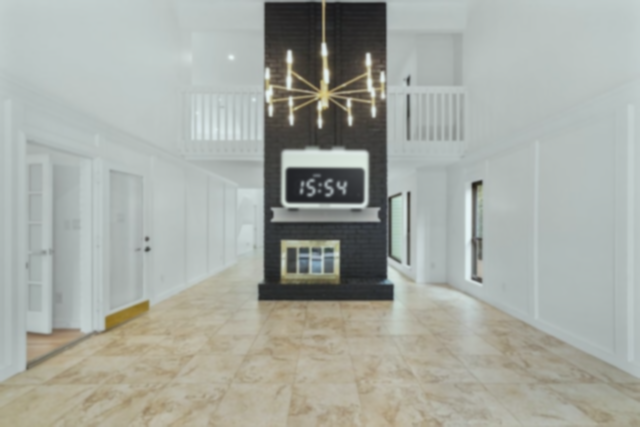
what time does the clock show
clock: 15:54
